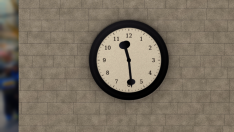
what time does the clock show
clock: 11:29
